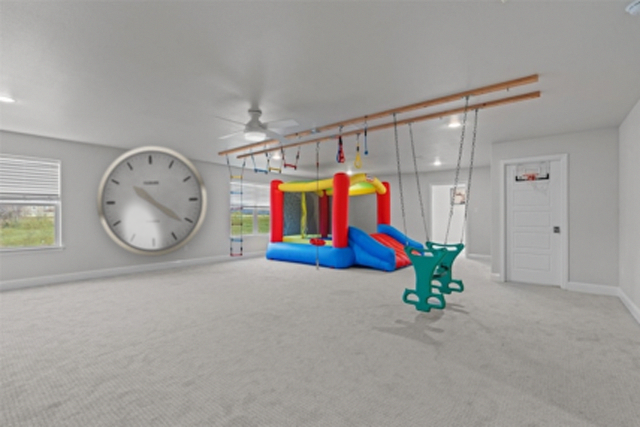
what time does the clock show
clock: 10:21
